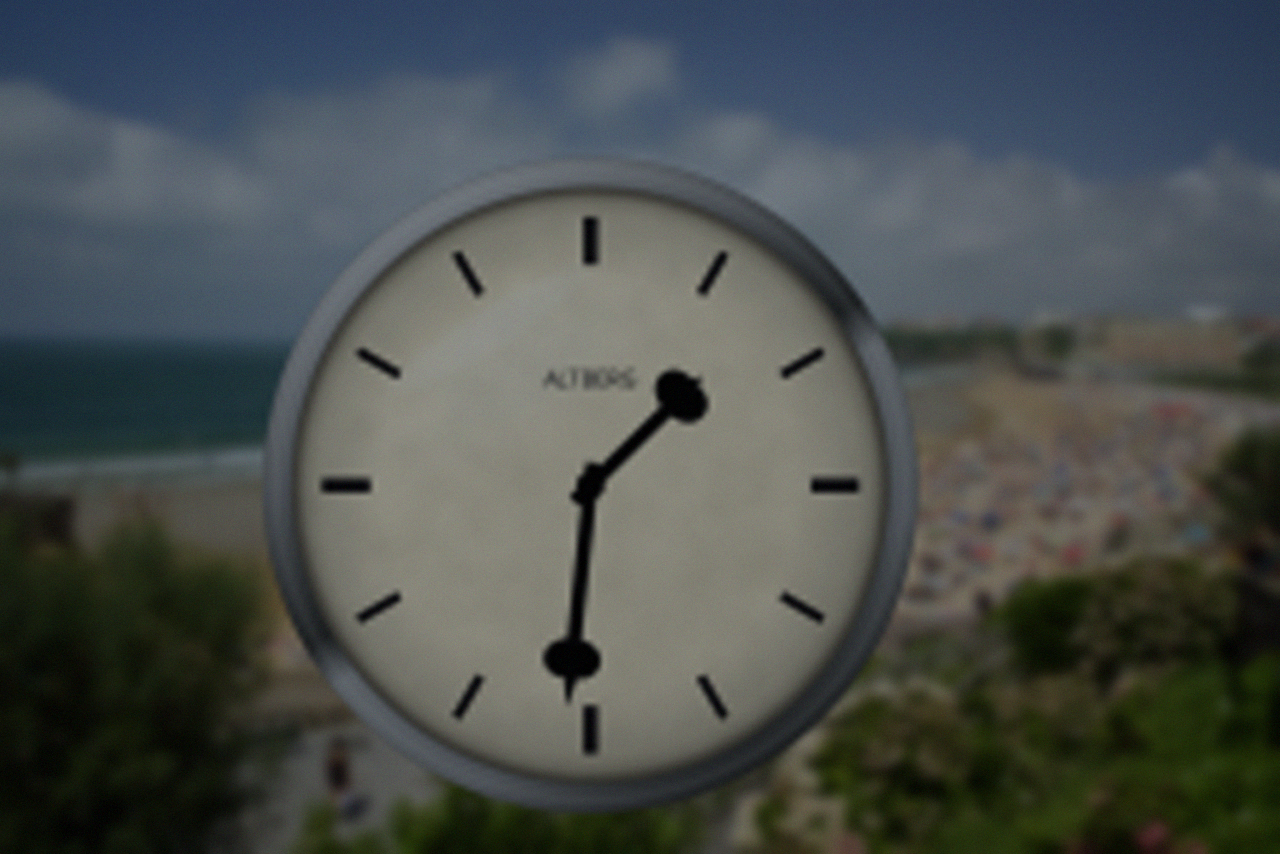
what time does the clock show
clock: 1:31
